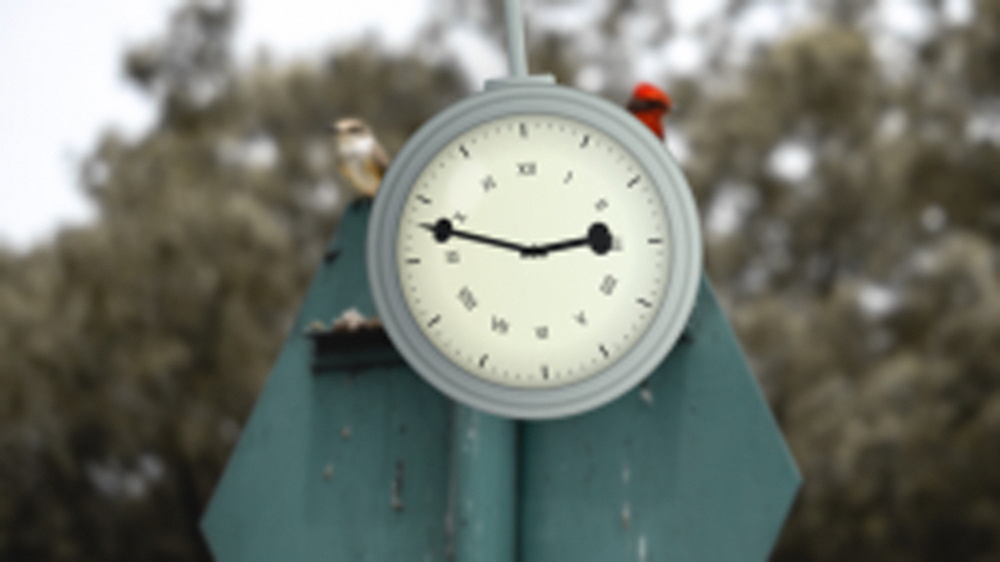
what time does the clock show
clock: 2:48
